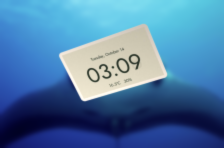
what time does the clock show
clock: 3:09
